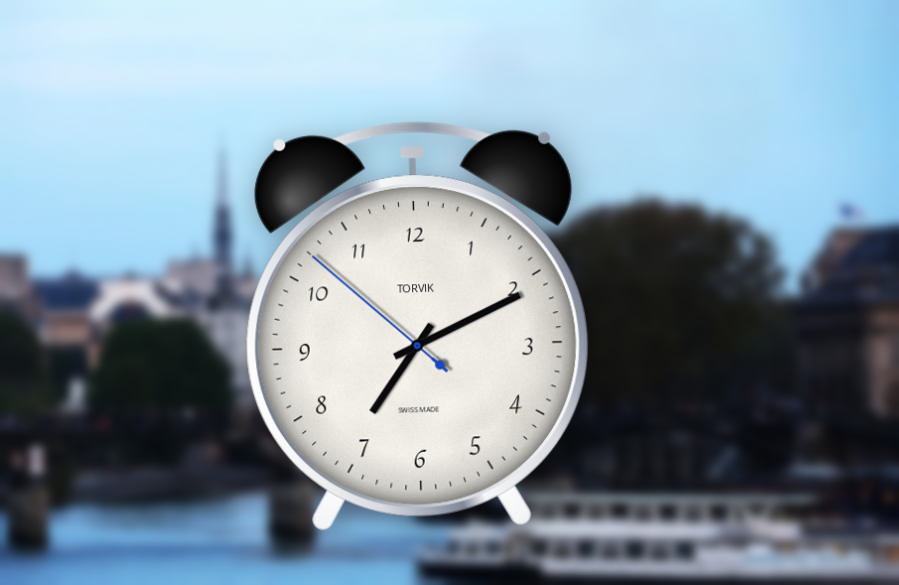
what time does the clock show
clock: 7:10:52
